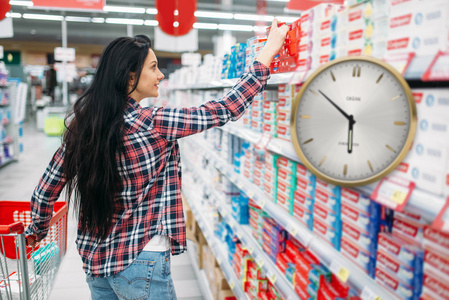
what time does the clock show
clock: 5:51
